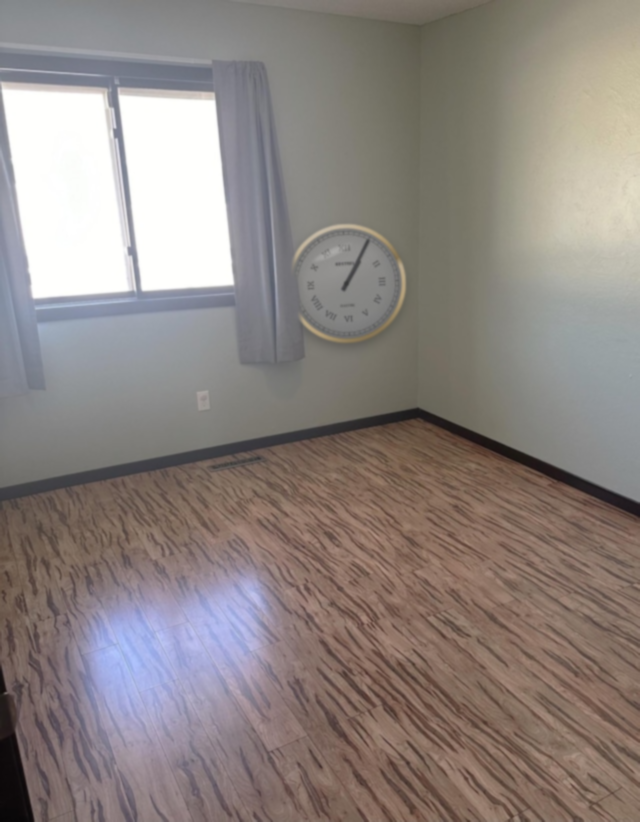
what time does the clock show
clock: 1:05
